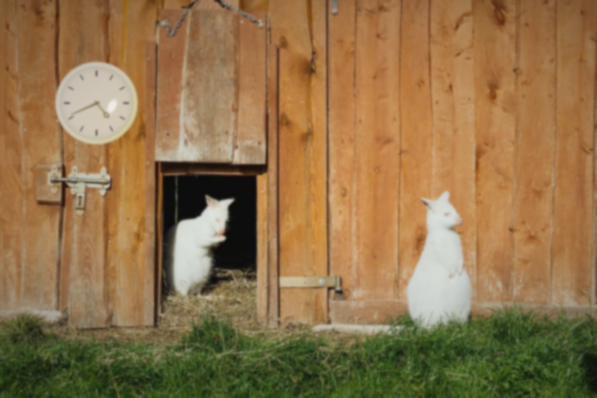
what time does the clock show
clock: 4:41
